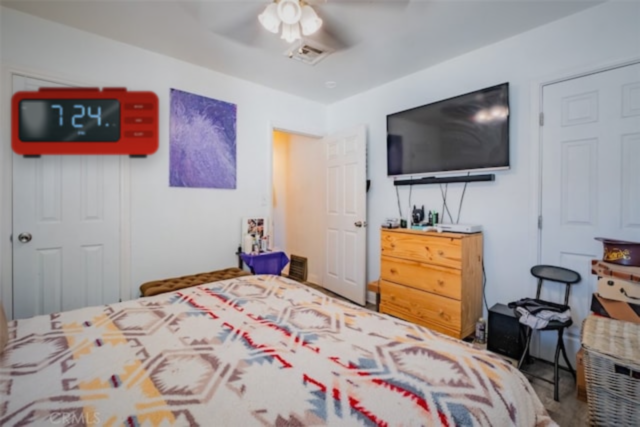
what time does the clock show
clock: 7:24
